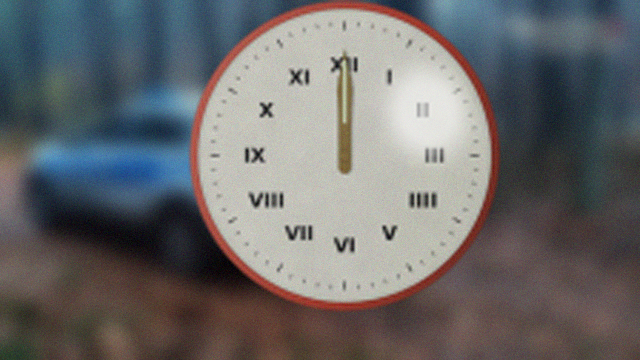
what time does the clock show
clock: 12:00
